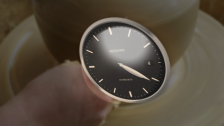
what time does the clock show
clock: 4:21
